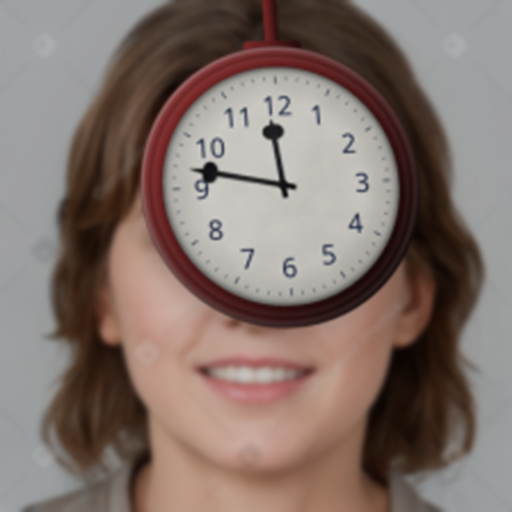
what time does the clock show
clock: 11:47
